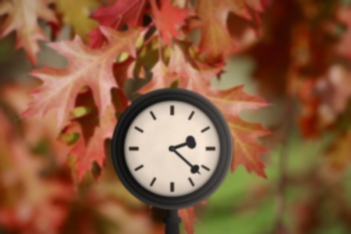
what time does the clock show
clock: 2:22
